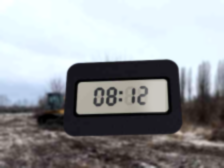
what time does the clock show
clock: 8:12
